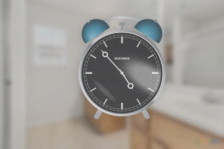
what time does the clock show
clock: 4:53
